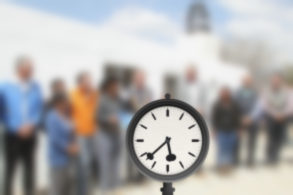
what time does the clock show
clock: 5:38
